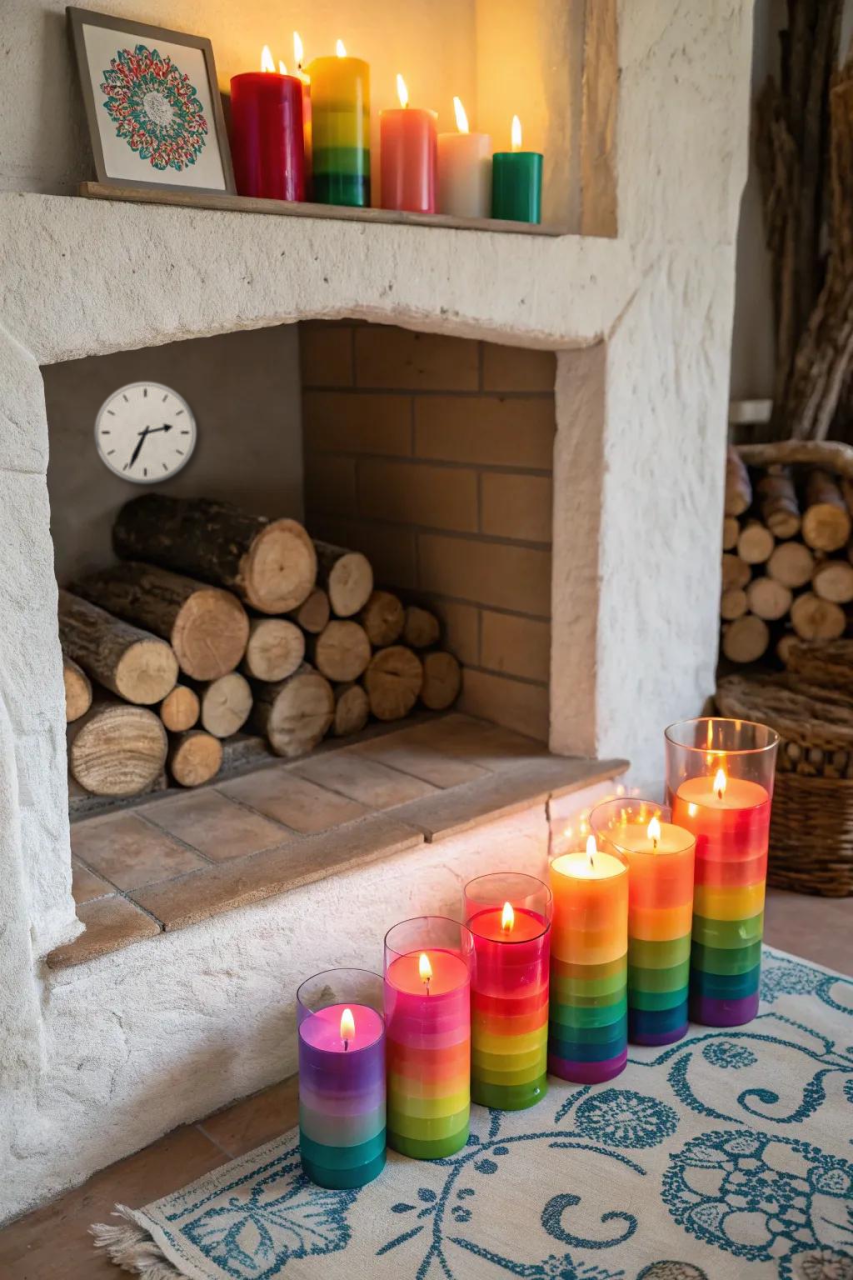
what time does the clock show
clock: 2:34
